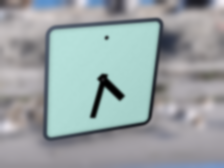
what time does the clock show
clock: 4:32
